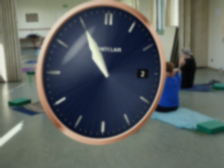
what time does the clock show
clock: 10:55
